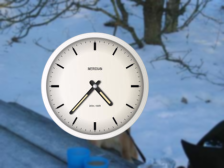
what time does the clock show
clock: 4:37
